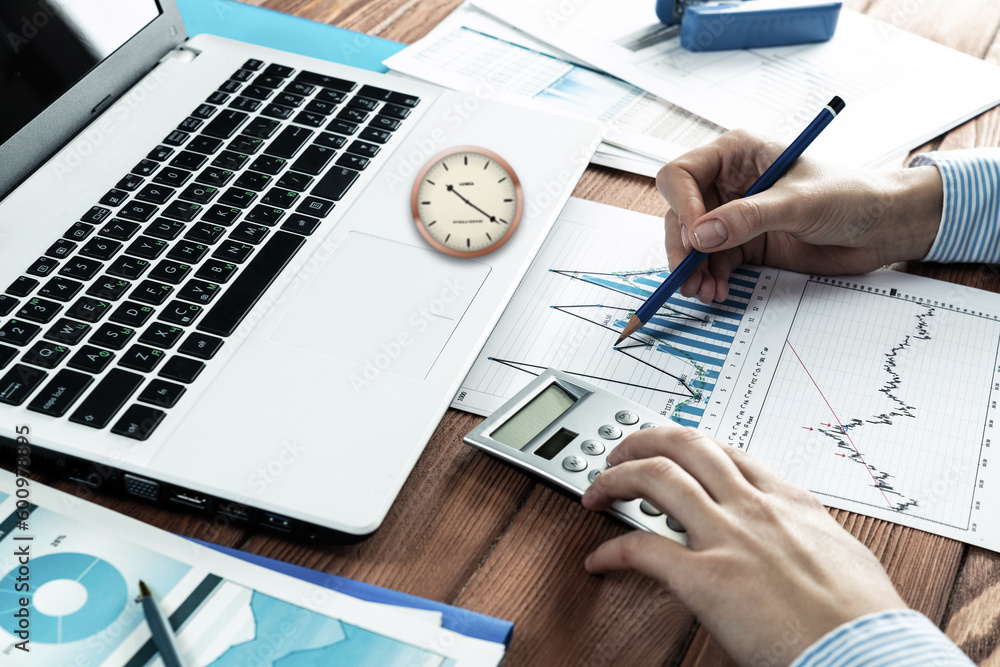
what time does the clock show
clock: 10:21
